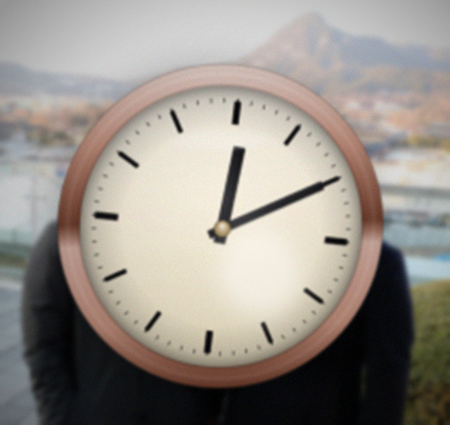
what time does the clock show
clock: 12:10
